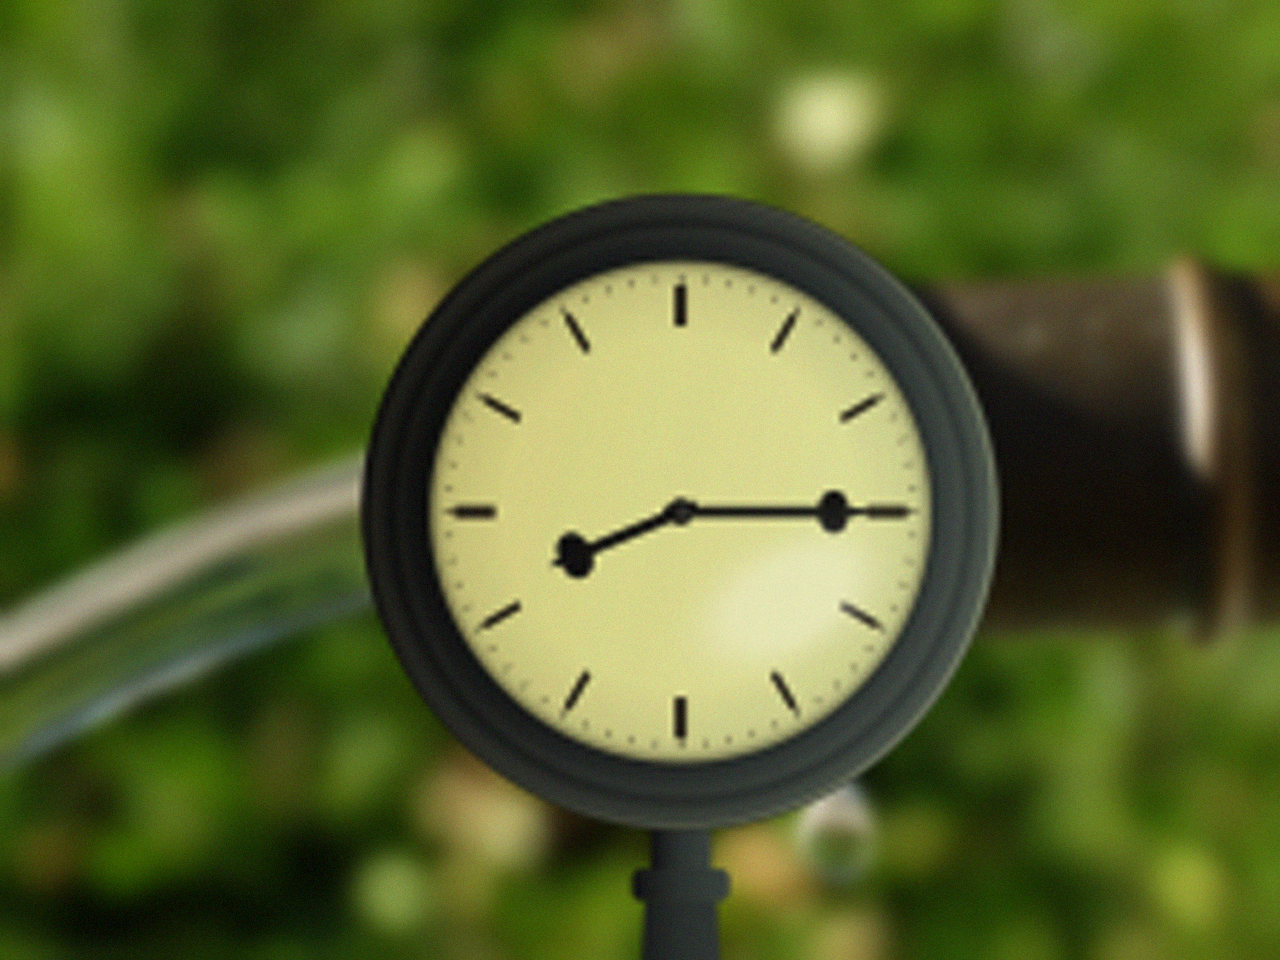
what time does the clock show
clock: 8:15
